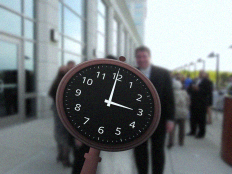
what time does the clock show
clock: 3:00
